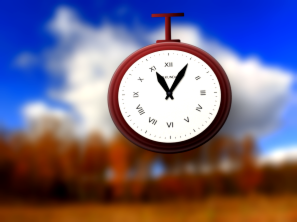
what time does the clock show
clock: 11:05
